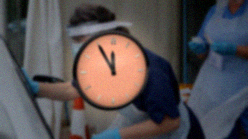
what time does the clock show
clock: 11:55
